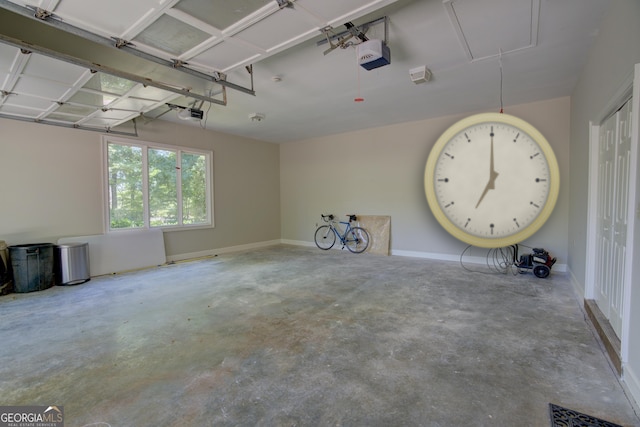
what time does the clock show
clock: 7:00
